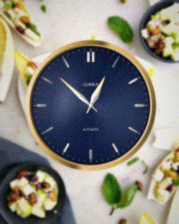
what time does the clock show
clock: 12:52
